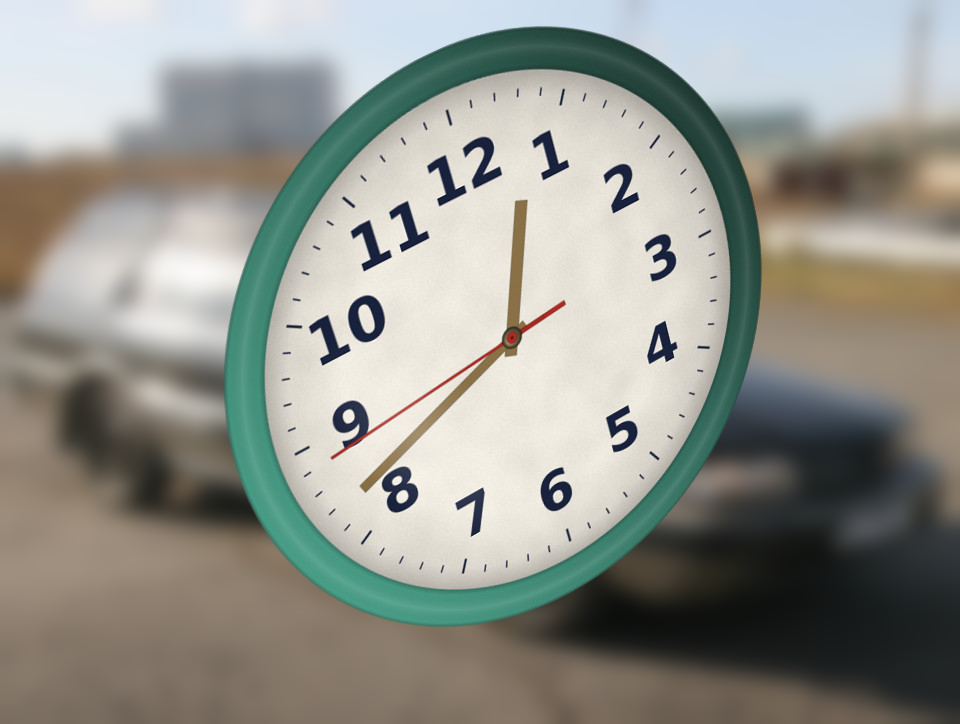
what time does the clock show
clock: 12:41:44
